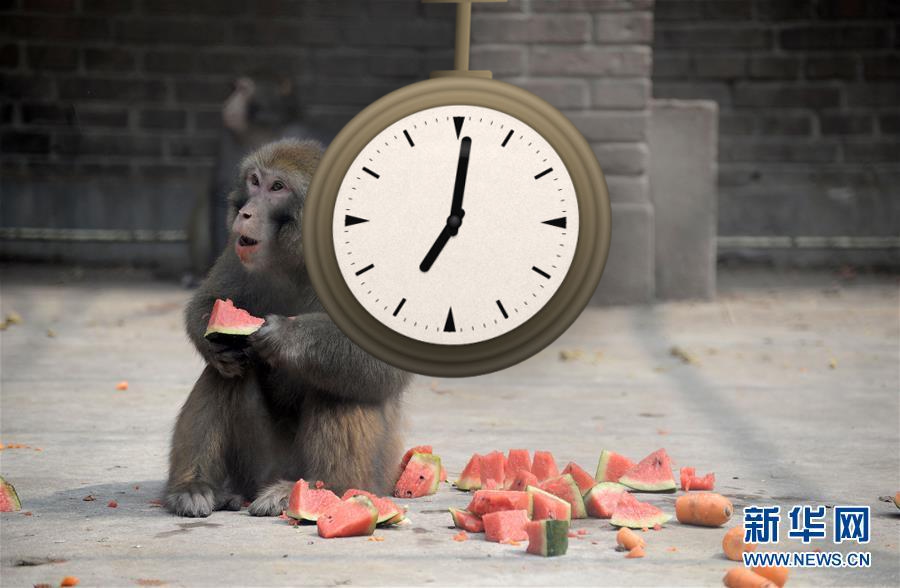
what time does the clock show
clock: 7:01
